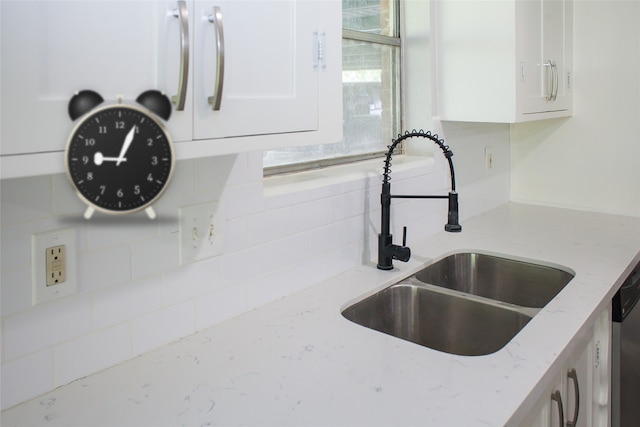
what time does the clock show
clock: 9:04
